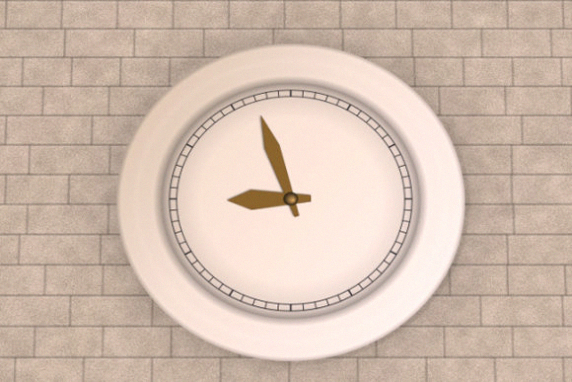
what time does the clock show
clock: 8:57
